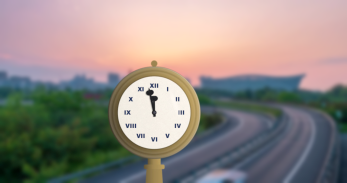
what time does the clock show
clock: 11:58
